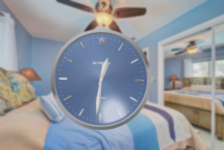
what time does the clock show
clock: 12:31
